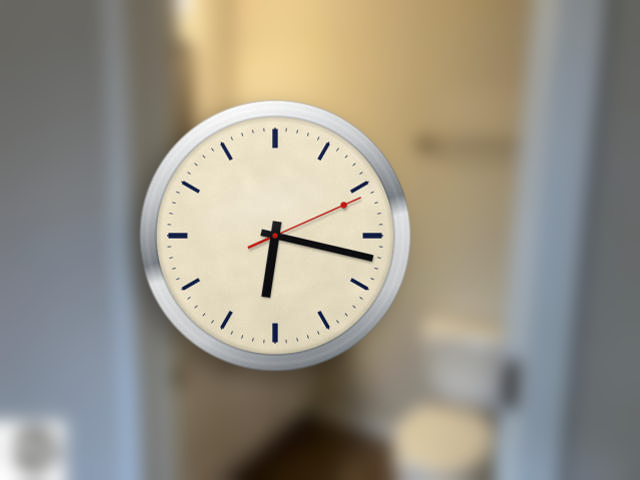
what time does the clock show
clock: 6:17:11
